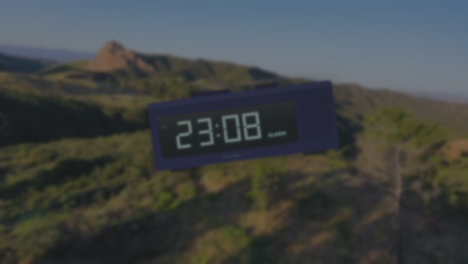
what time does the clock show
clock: 23:08
